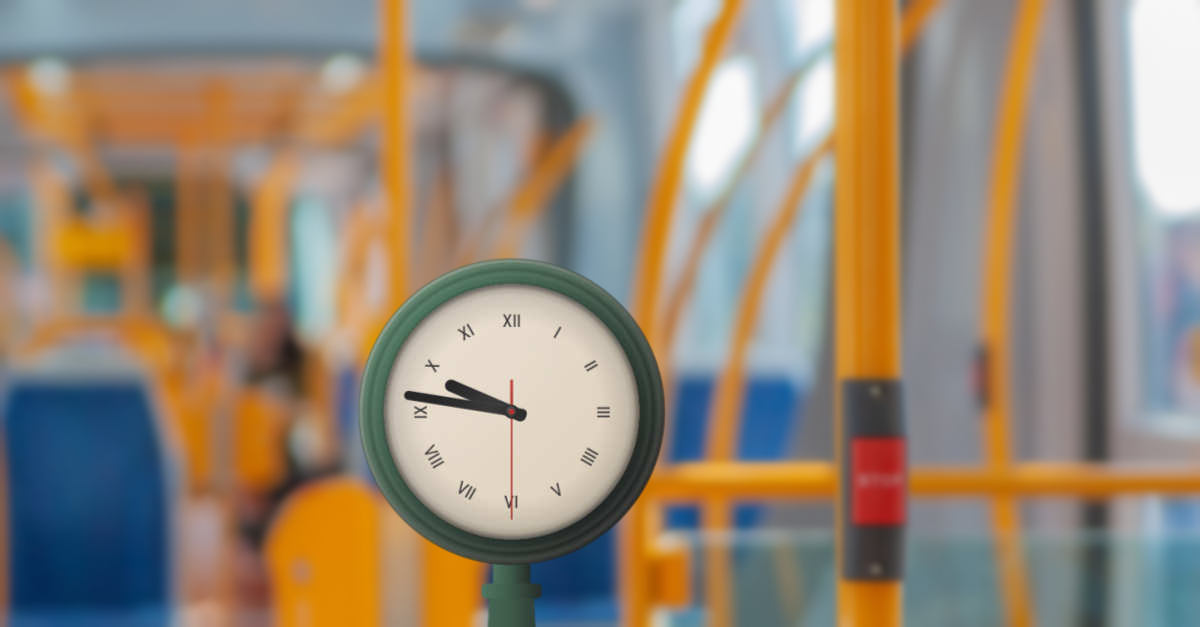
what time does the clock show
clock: 9:46:30
